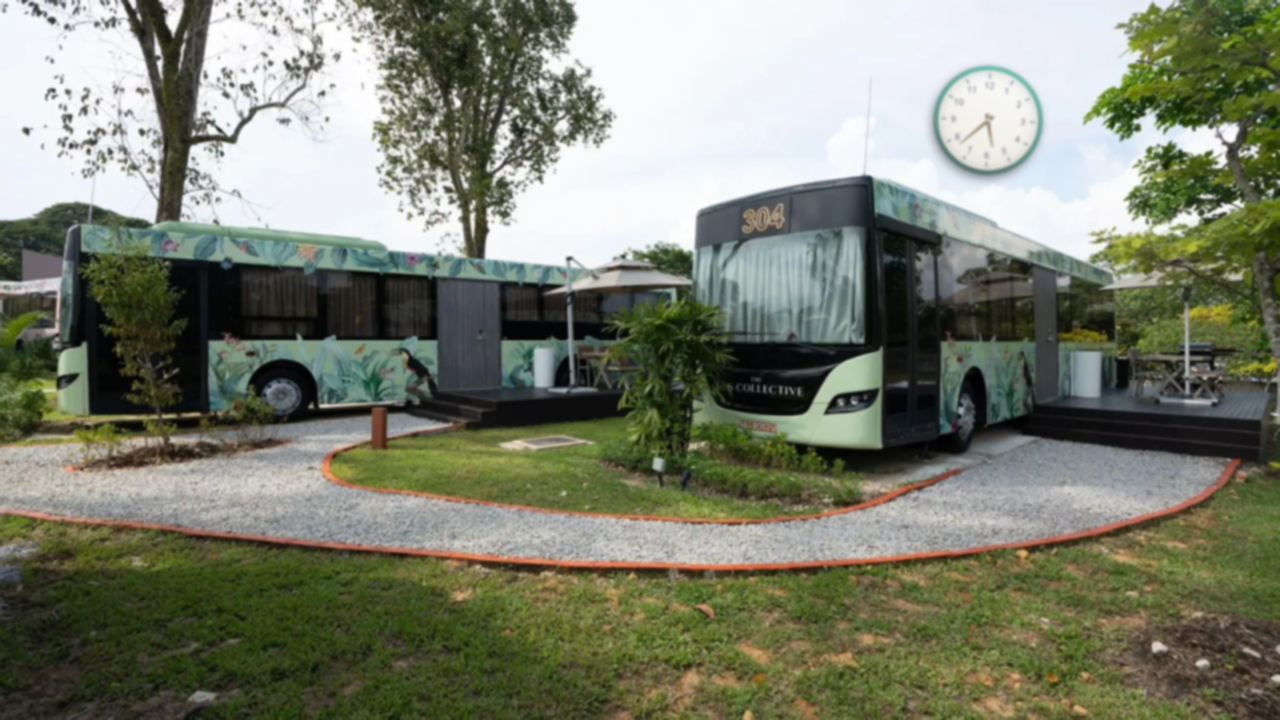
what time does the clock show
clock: 5:38
